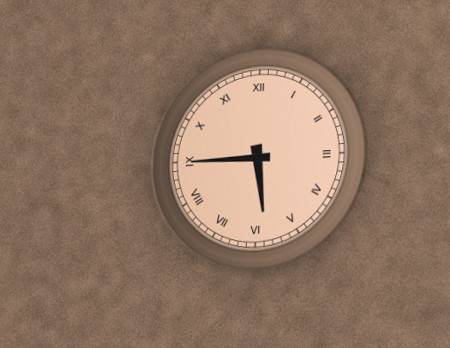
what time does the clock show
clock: 5:45
